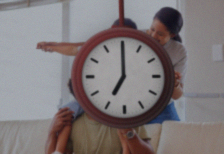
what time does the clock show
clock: 7:00
